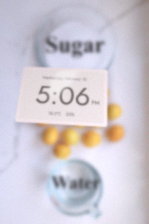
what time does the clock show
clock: 5:06
